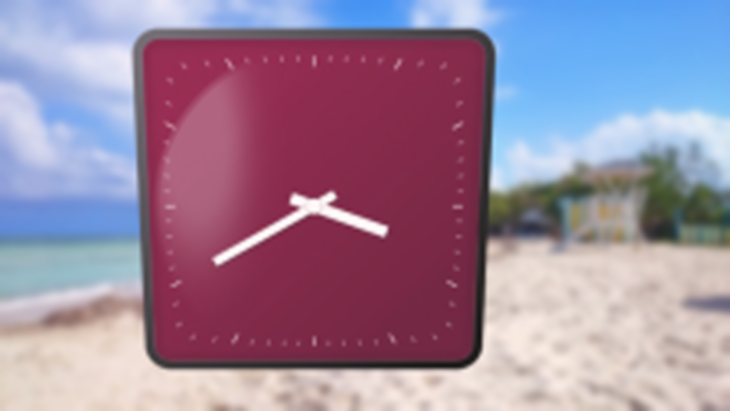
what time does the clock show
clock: 3:40
